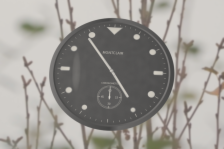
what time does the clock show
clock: 4:54
